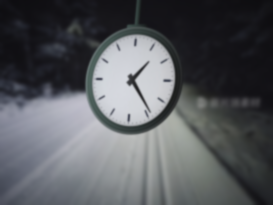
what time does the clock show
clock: 1:24
